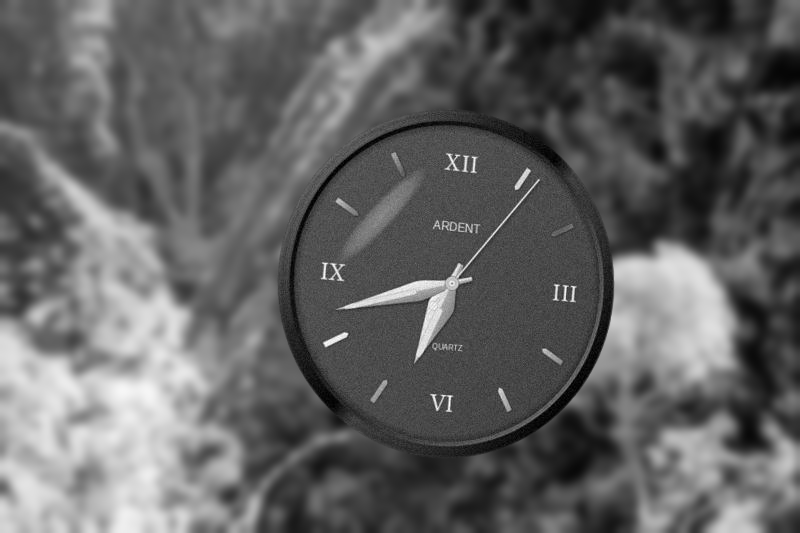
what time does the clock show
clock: 6:42:06
